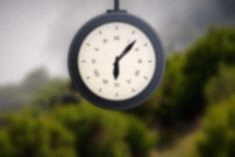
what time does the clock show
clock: 6:07
